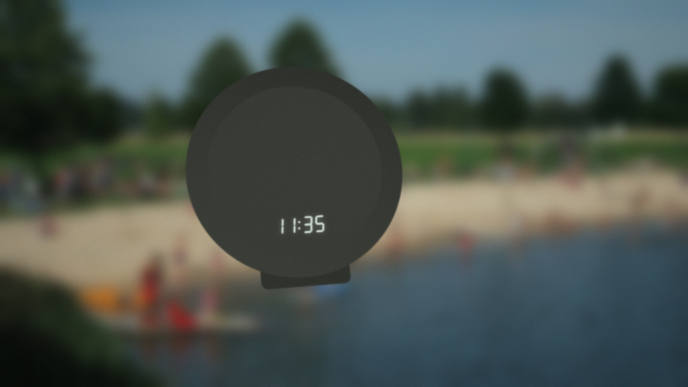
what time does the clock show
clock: 11:35
